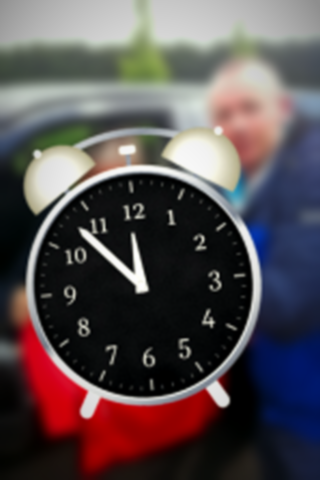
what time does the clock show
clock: 11:53
